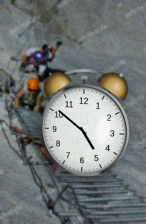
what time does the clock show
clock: 4:51
